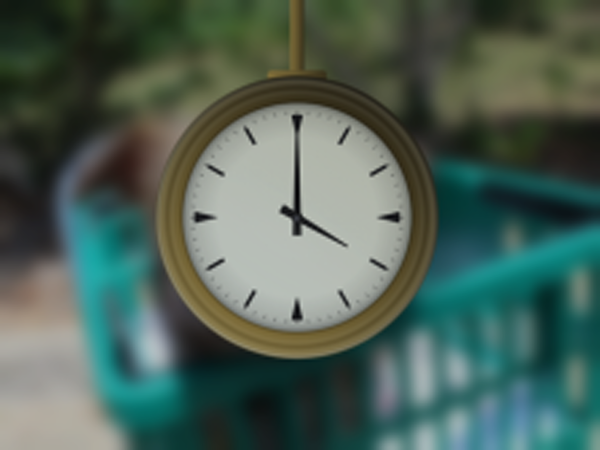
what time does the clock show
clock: 4:00
